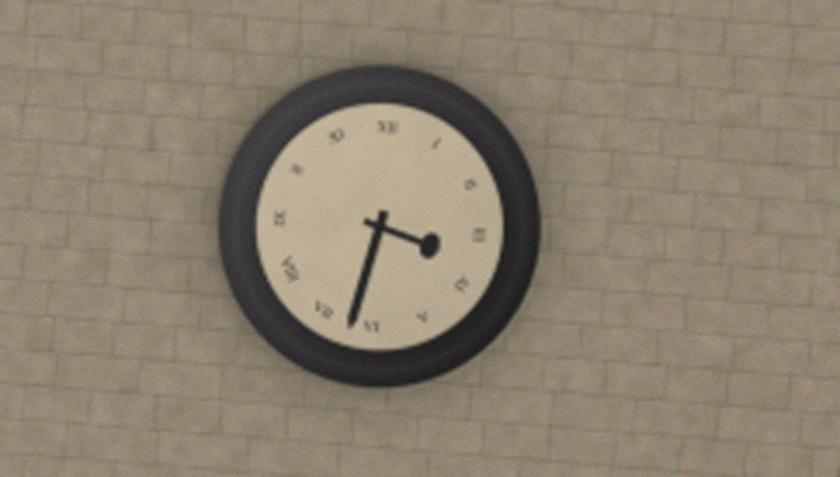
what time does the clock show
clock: 3:32
